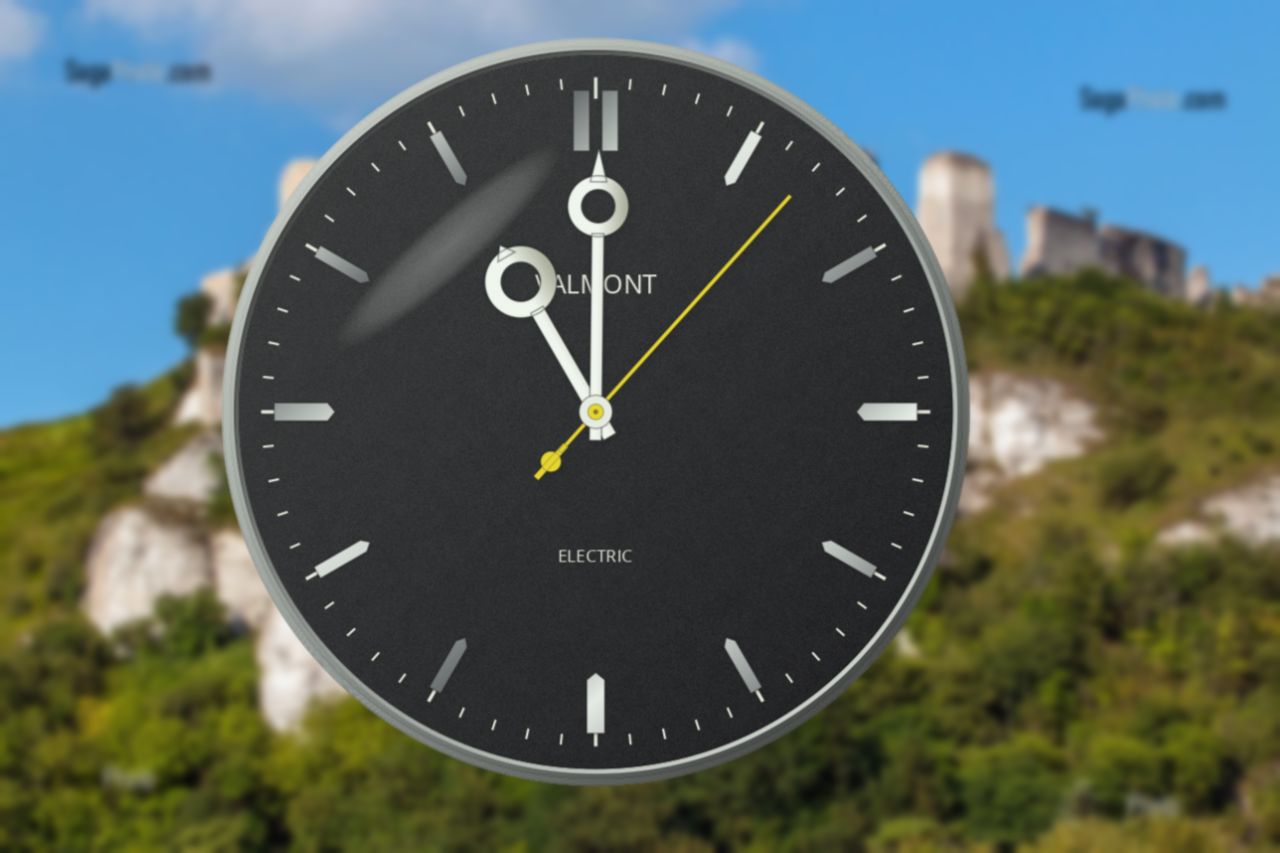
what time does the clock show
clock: 11:00:07
